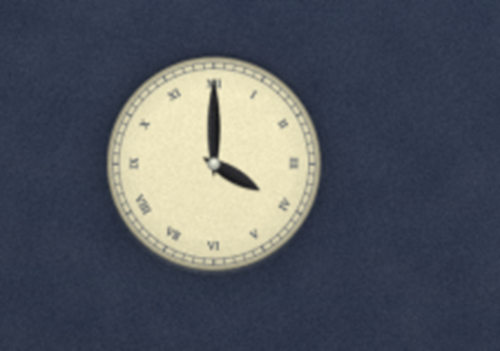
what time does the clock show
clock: 4:00
